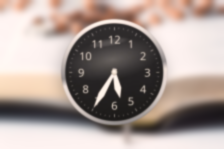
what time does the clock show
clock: 5:35
